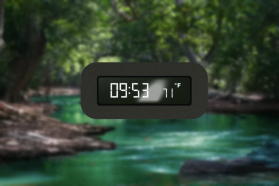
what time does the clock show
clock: 9:53
